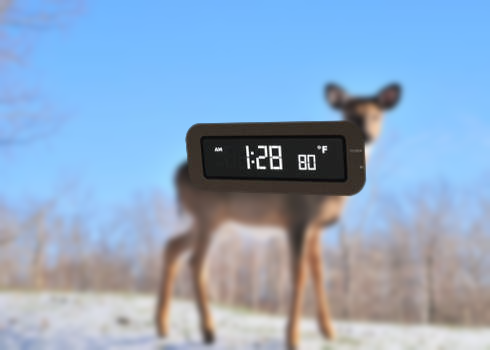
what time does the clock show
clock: 1:28
